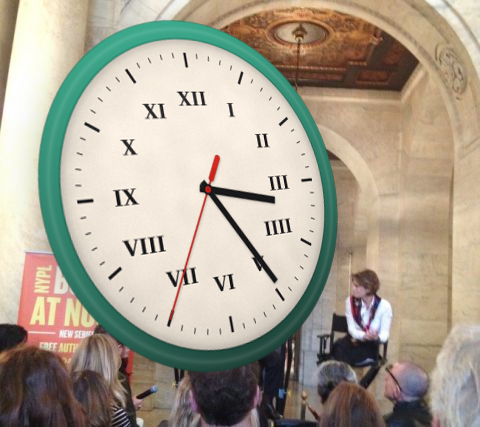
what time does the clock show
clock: 3:24:35
